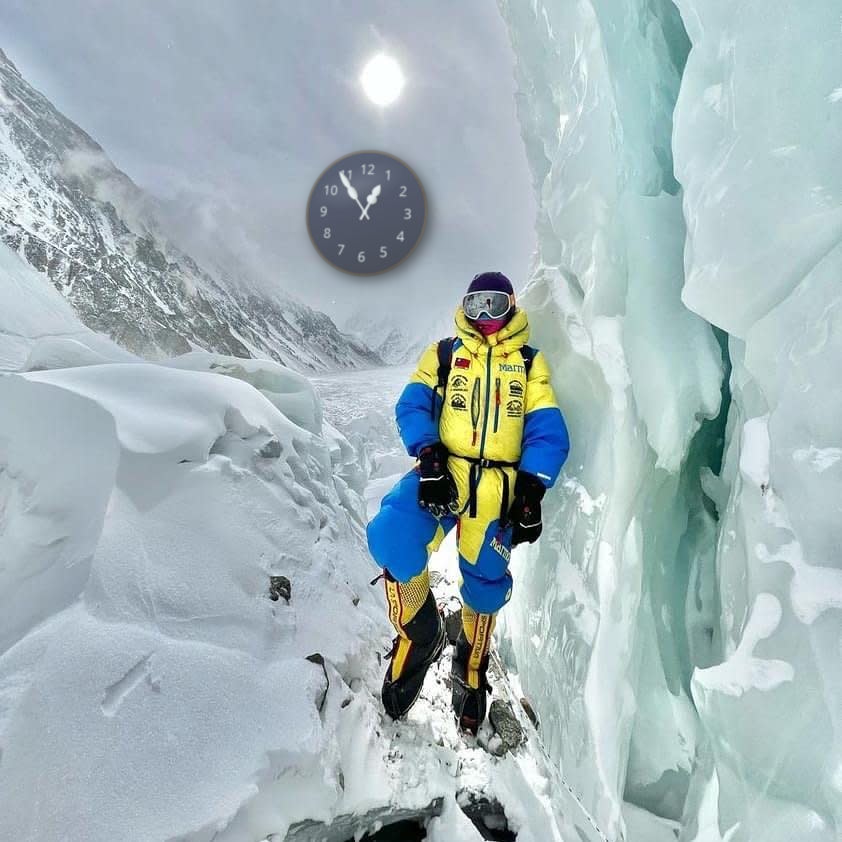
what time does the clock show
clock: 12:54
